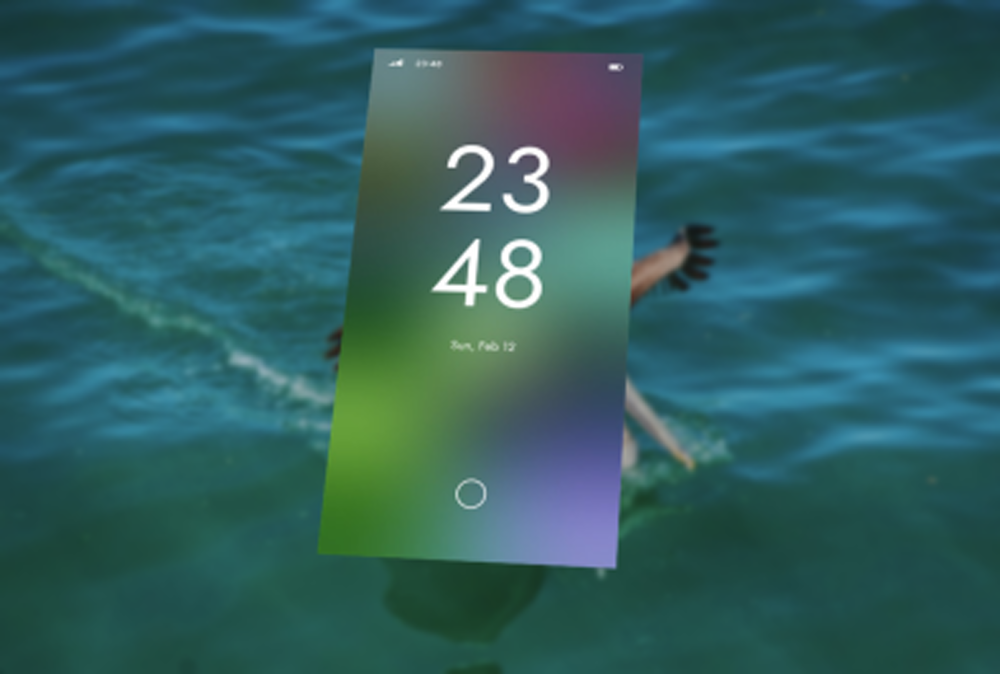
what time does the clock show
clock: 23:48
